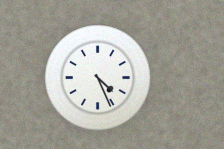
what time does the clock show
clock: 4:26
